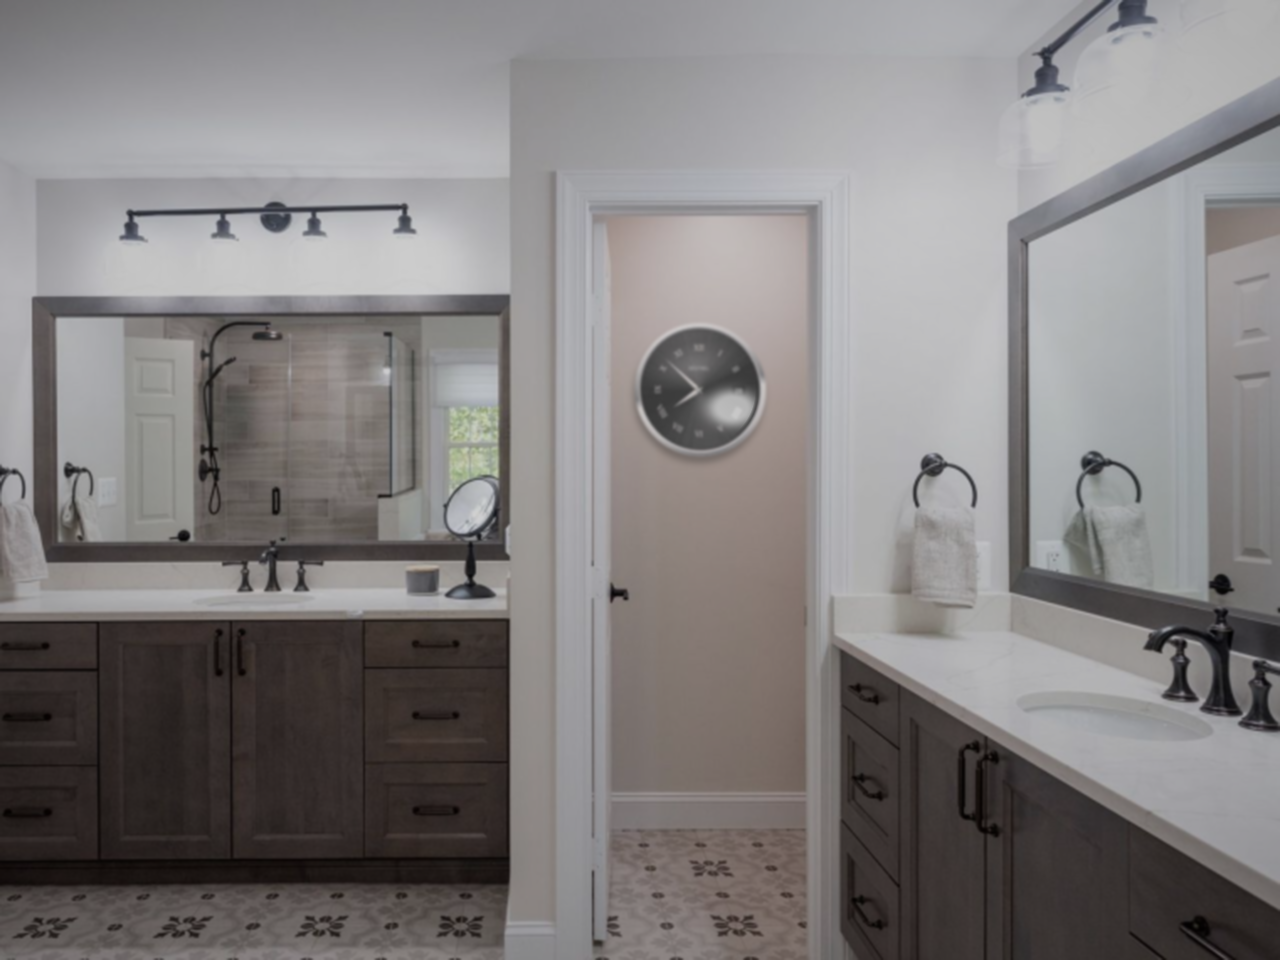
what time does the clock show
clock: 7:52
